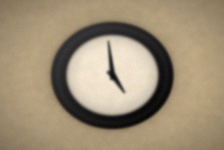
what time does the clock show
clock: 4:59
